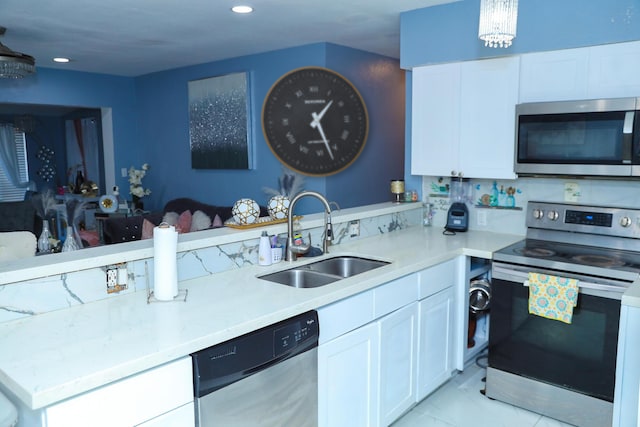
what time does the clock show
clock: 1:27
